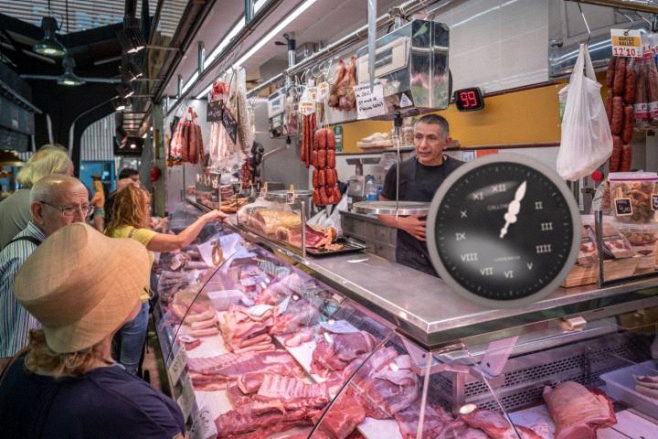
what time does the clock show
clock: 1:05
